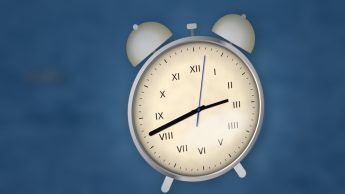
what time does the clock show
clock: 2:42:02
